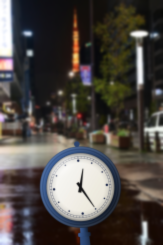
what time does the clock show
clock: 12:25
